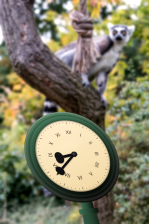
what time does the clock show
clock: 8:38
